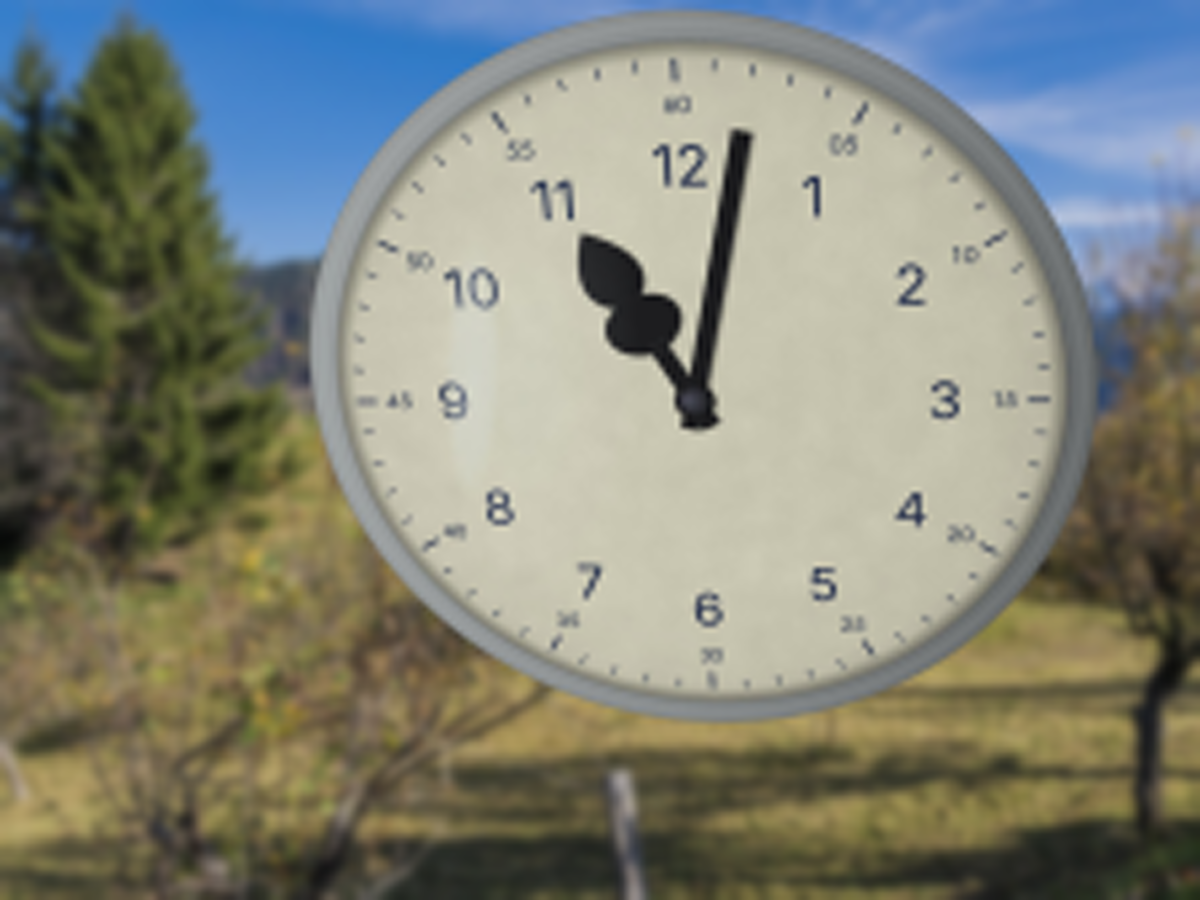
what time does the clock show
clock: 11:02
